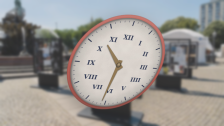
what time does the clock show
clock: 10:31
